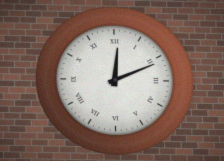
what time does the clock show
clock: 12:11
